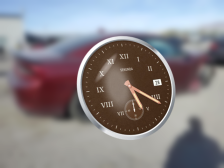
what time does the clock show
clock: 5:21
